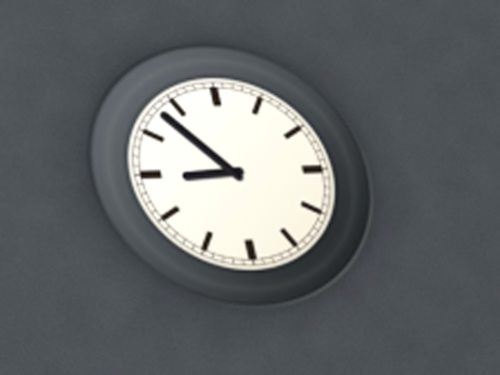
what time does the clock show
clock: 8:53
